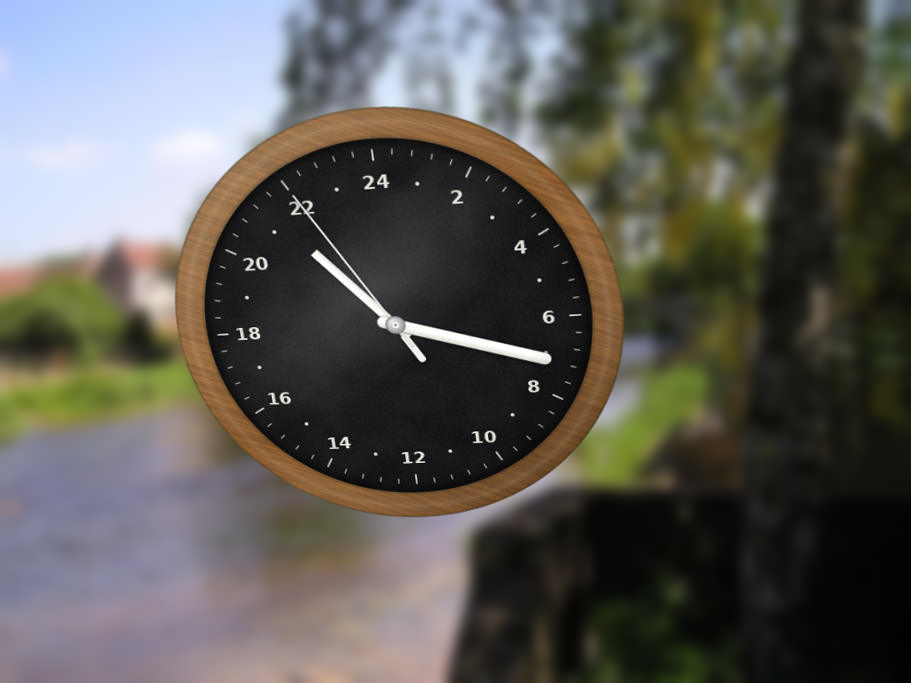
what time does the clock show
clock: 21:17:55
